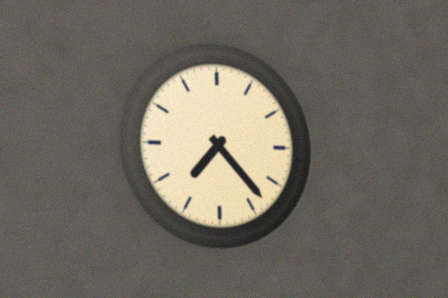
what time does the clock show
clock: 7:23
